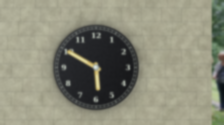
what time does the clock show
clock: 5:50
